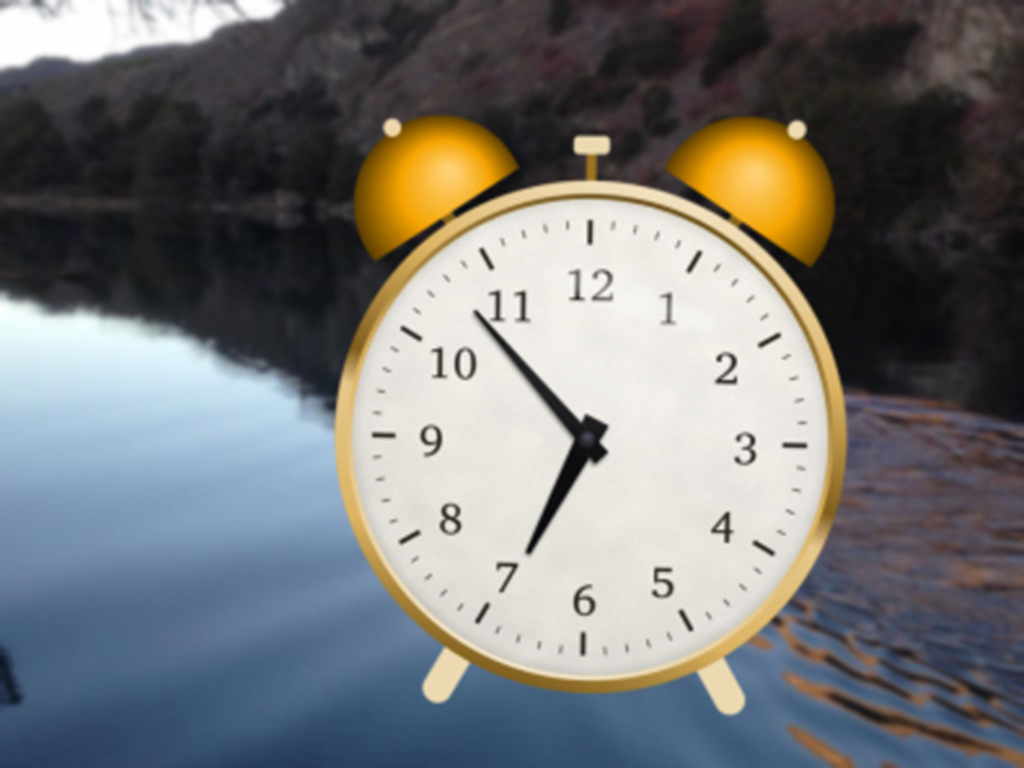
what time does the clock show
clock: 6:53
